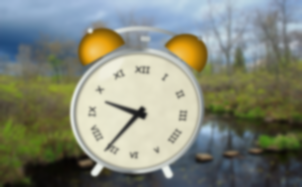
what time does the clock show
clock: 9:36
